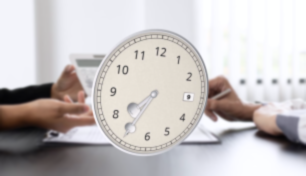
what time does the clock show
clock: 7:35
